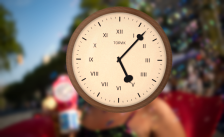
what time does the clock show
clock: 5:07
